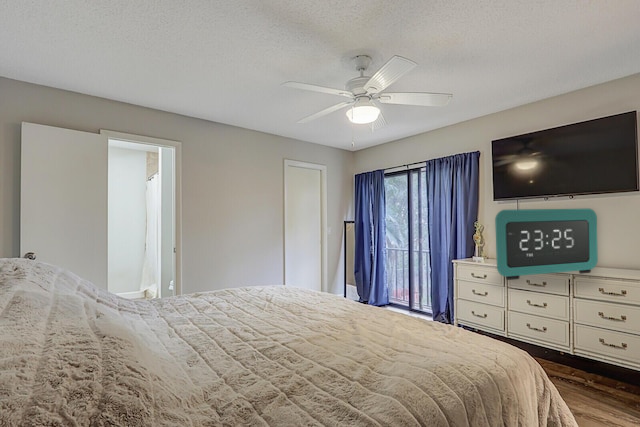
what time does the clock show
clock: 23:25
